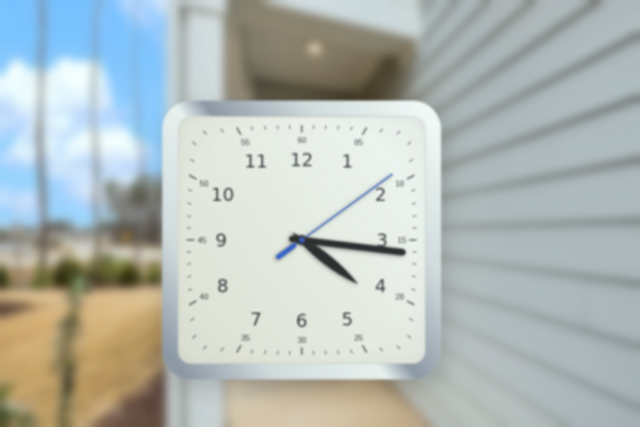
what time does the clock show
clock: 4:16:09
